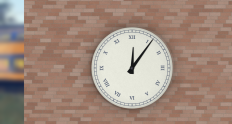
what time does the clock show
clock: 12:06
